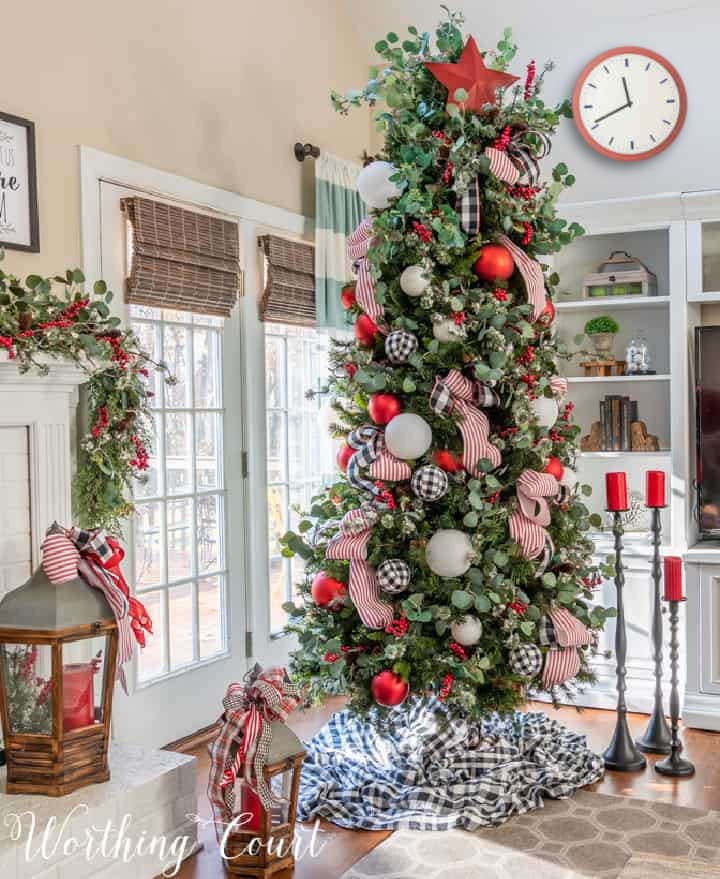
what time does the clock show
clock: 11:41
